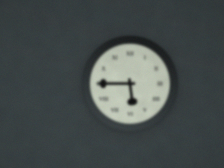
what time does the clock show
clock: 5:45
